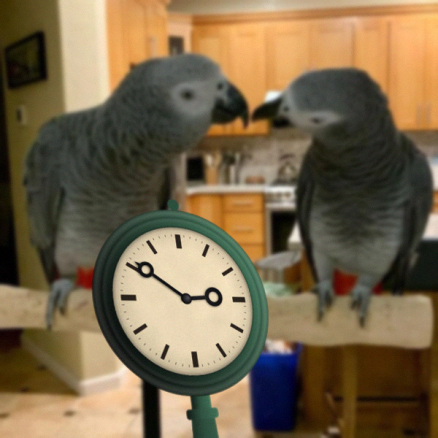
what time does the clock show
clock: 2:51
